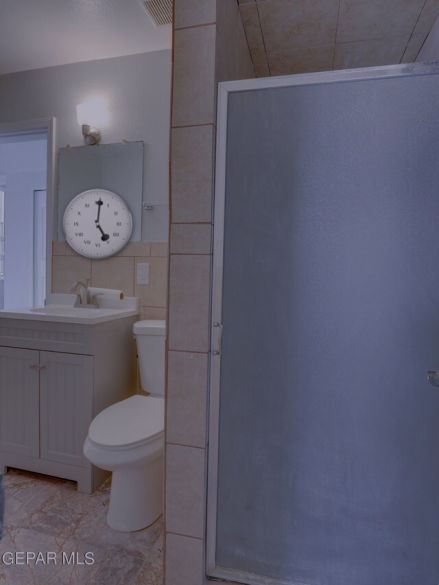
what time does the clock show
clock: 5:01
